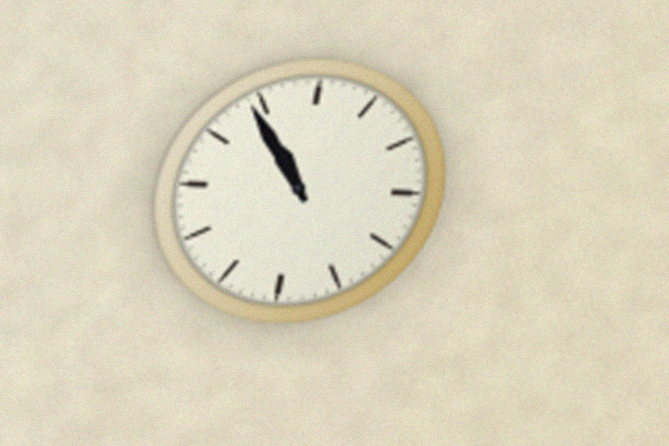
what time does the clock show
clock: 10:54
